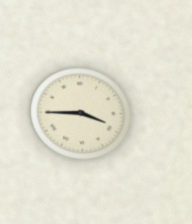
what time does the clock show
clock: 3:45
